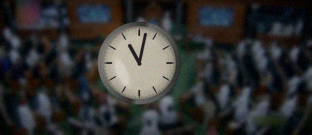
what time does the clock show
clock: 11:02
